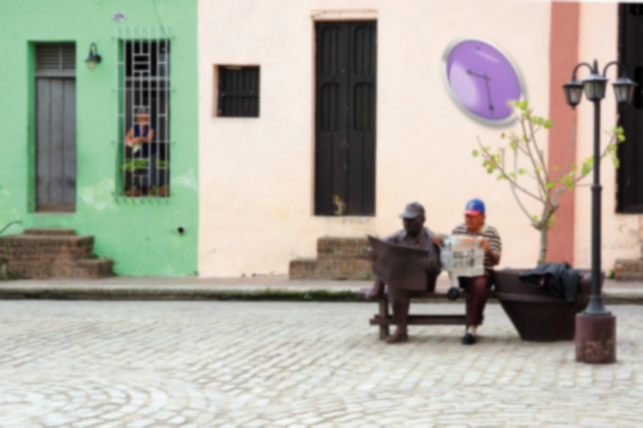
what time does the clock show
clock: 9:31
